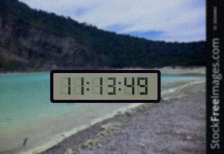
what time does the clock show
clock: 11:13:49
